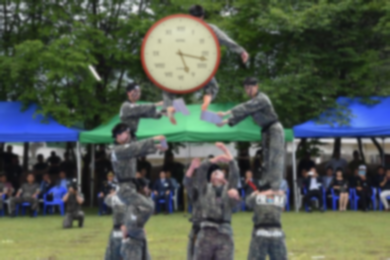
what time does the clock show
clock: 5:17
